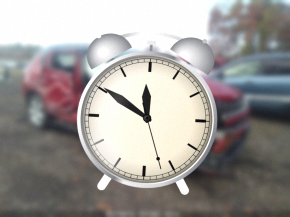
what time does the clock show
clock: 11:50:27
